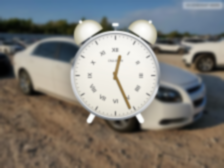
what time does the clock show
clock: 12:26
